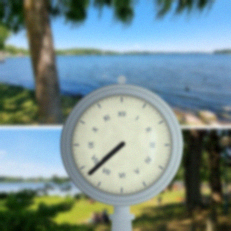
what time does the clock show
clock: 7:38
